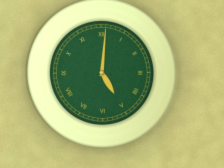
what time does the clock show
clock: 5:01
